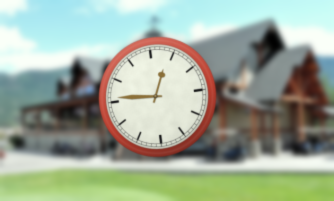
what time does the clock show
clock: 12:46
